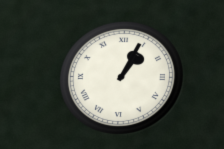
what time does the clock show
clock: 1:04
